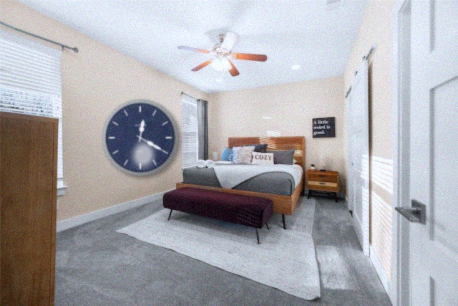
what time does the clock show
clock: 12:20
